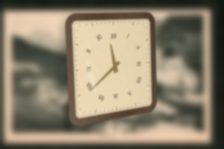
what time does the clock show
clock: 11:39
